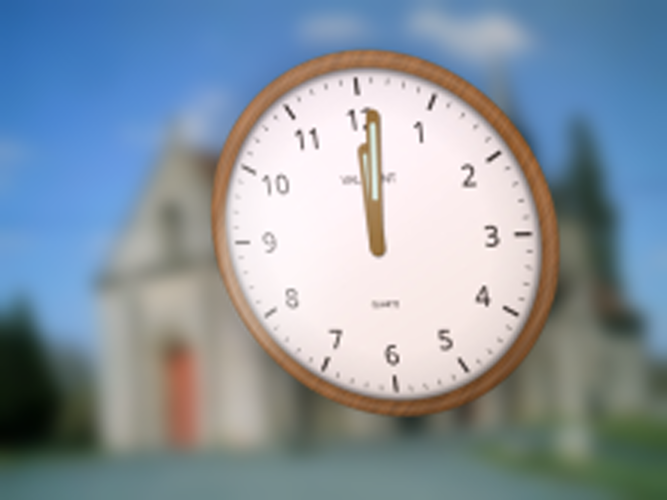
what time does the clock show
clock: 12:01
